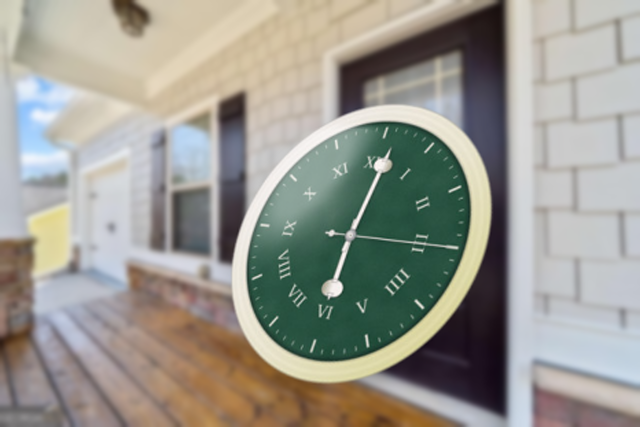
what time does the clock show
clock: 6:01:15
